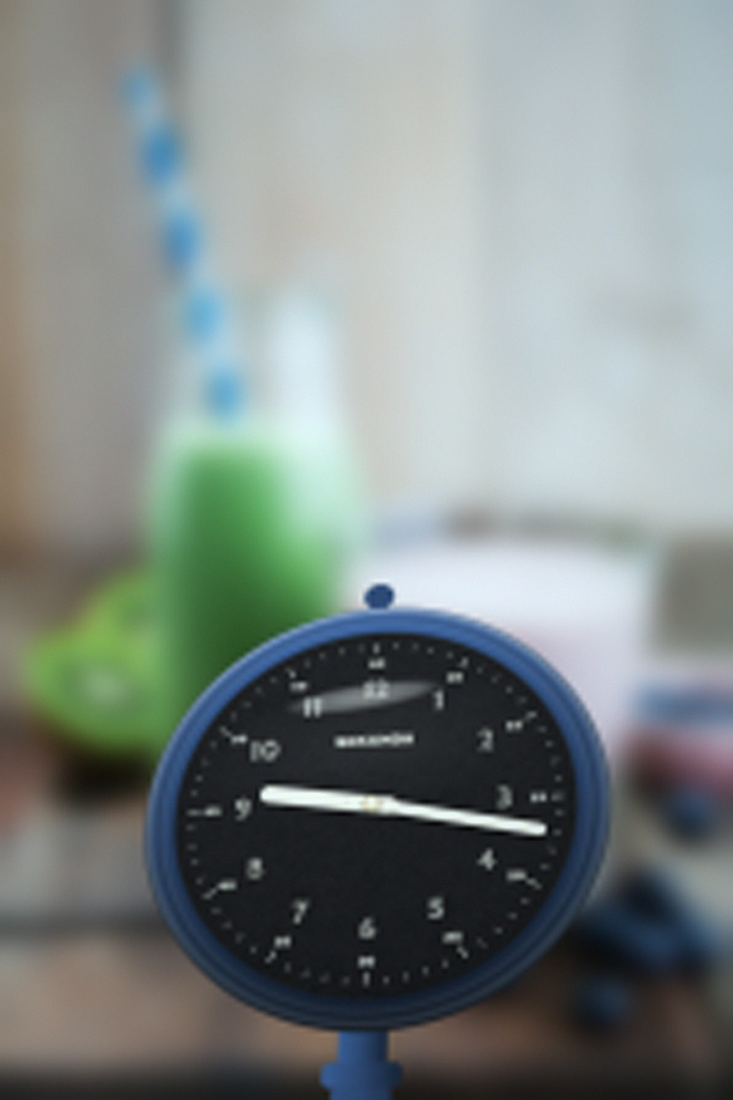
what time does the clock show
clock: 9:17
